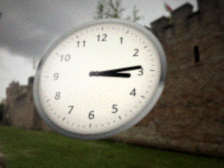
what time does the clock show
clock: 3:14
